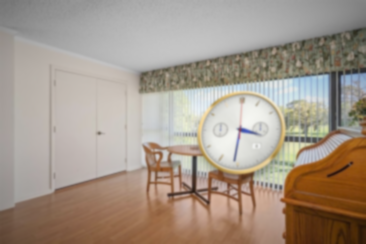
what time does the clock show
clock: 3:31
